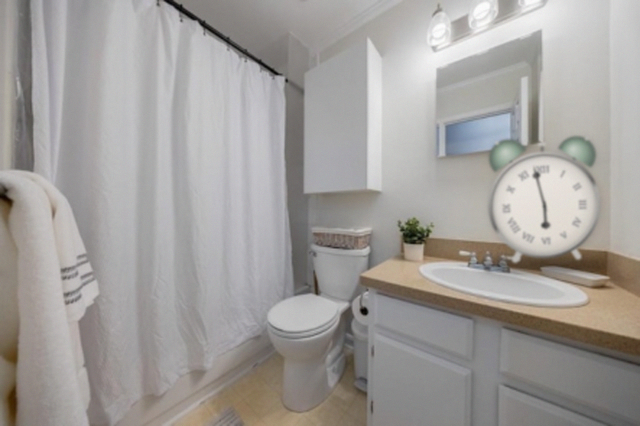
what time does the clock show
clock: 5:58
